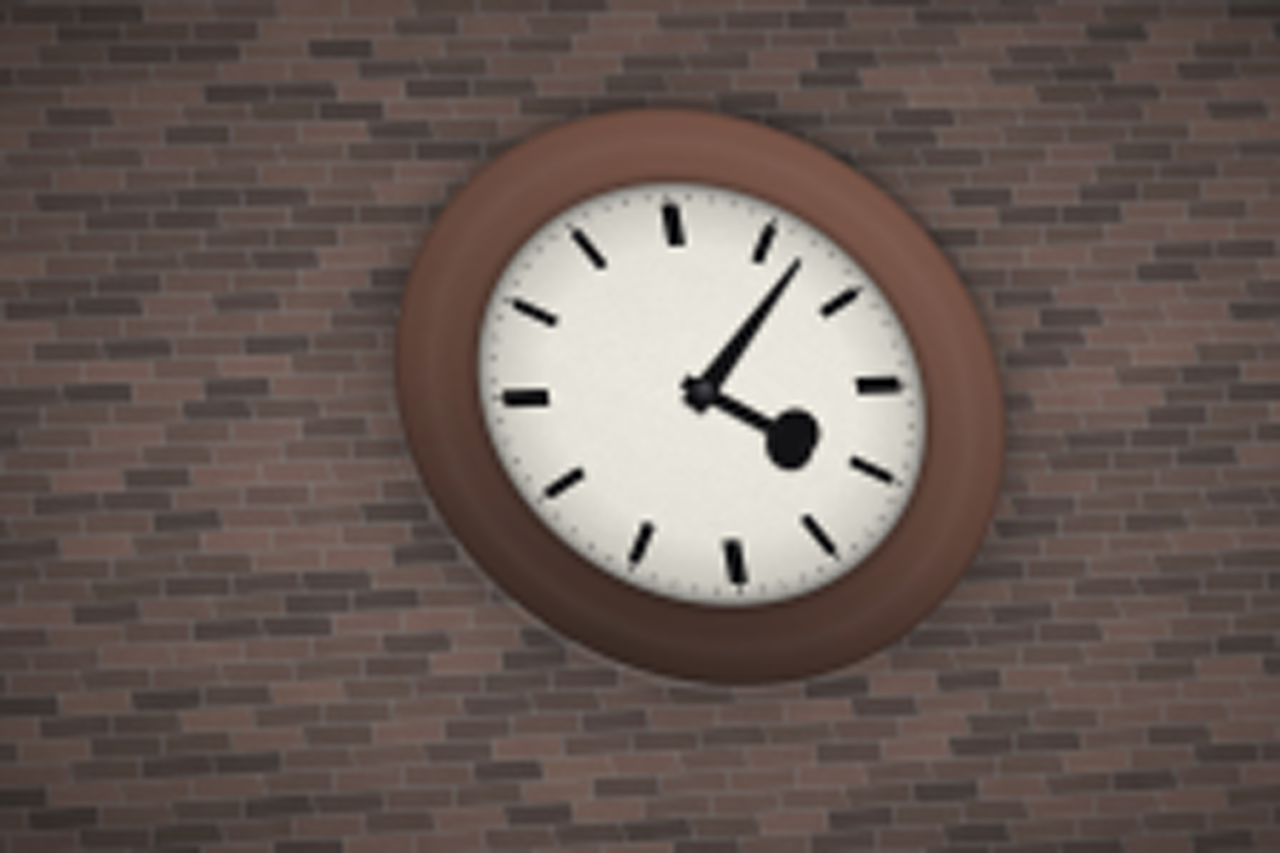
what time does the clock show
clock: 4:07
